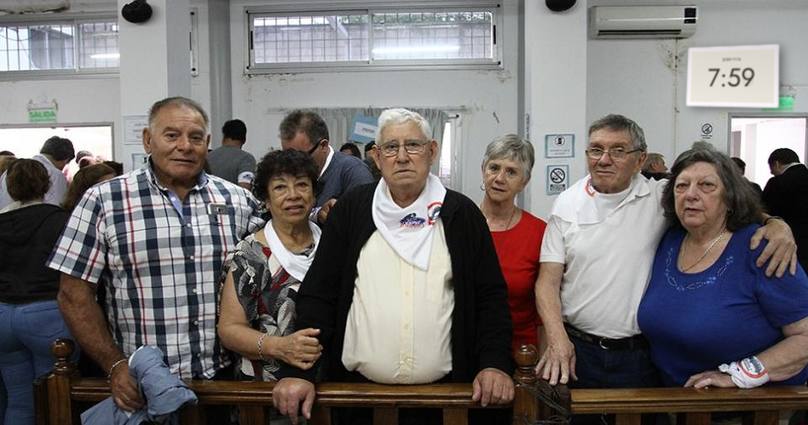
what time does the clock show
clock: 7:59
